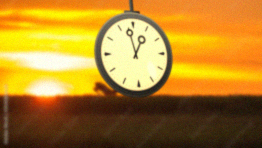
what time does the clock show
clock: 12:58
